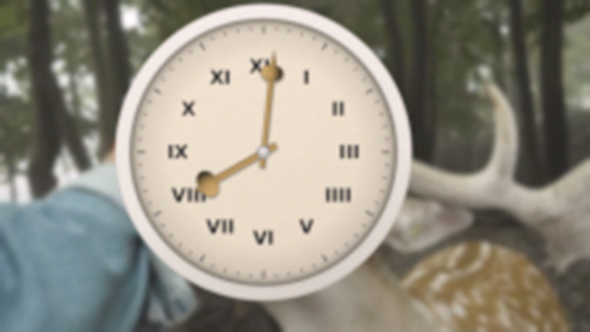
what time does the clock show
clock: 8:01
